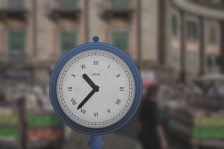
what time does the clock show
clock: 10:37
